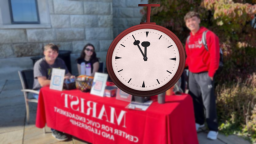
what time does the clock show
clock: 11:55
